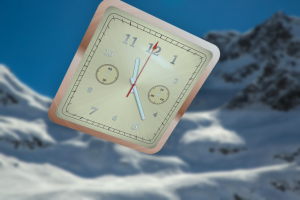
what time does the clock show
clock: 11:23
